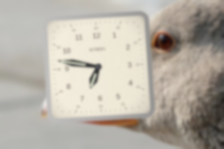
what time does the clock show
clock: 6:47
